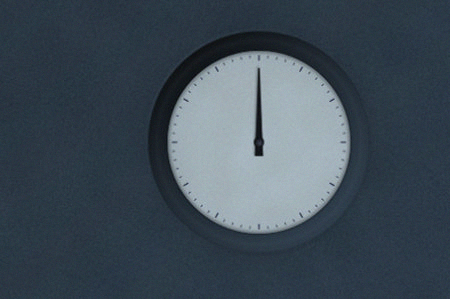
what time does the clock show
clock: 12:00
